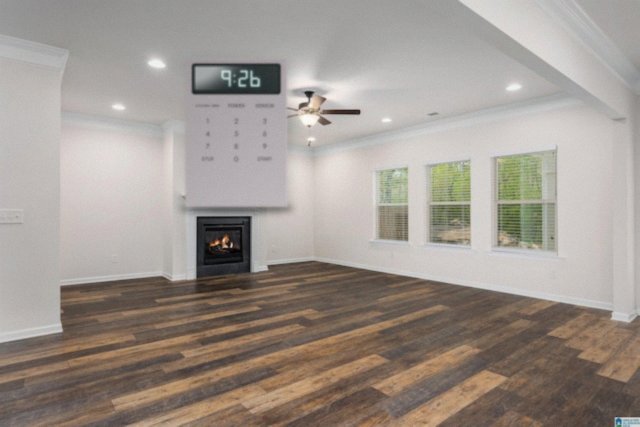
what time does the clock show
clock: 9:26
